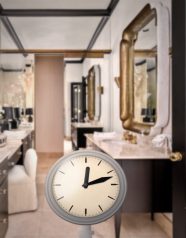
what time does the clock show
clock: 12:12
